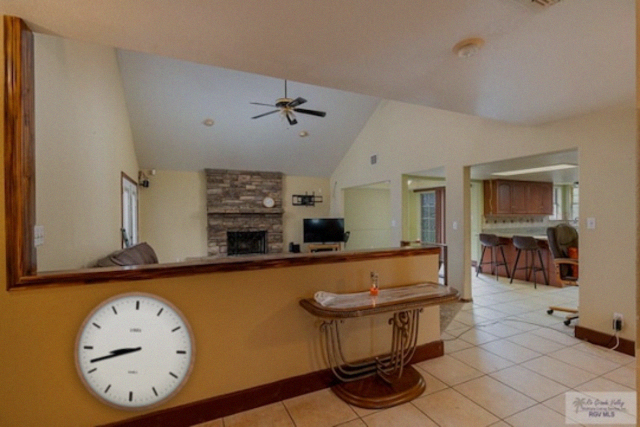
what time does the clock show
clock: 8:42
